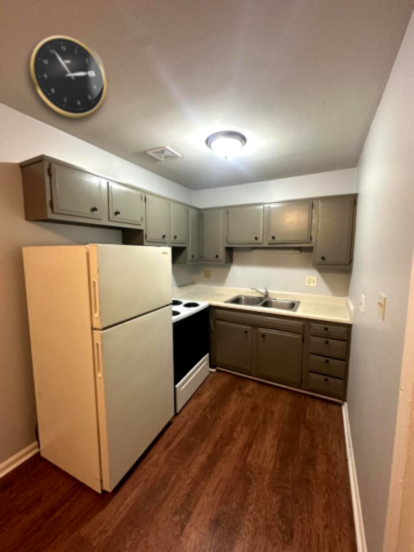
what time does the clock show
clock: 2:56
